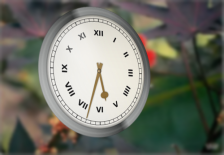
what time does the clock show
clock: 5:33
